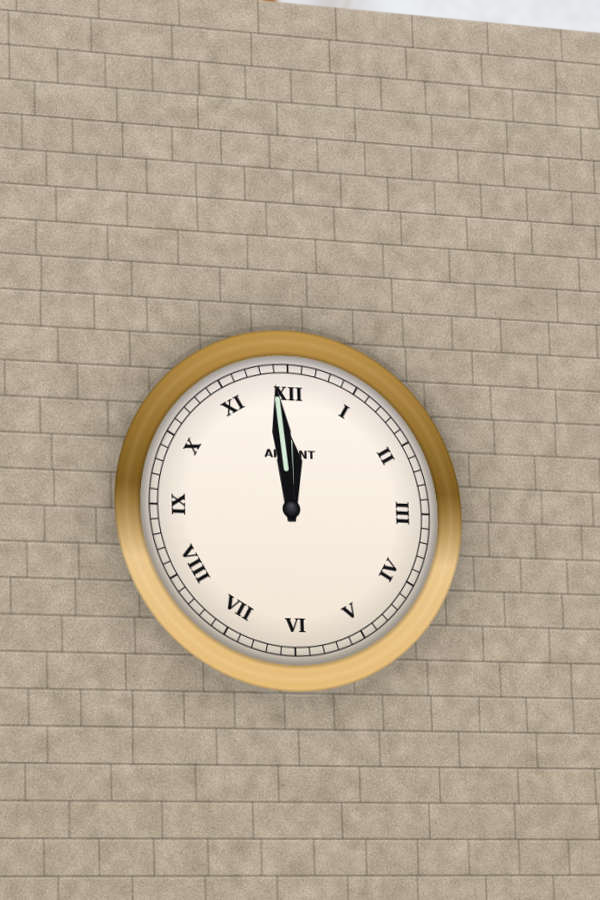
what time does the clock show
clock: 11:59
